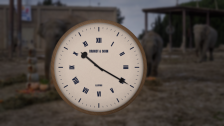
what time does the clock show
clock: 10:20
